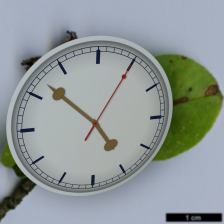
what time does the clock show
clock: 4:52:05
